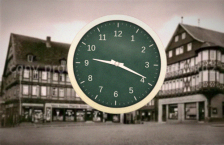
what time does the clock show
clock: 9:19
